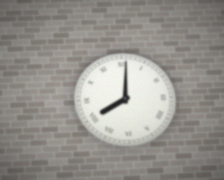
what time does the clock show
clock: 8:01
